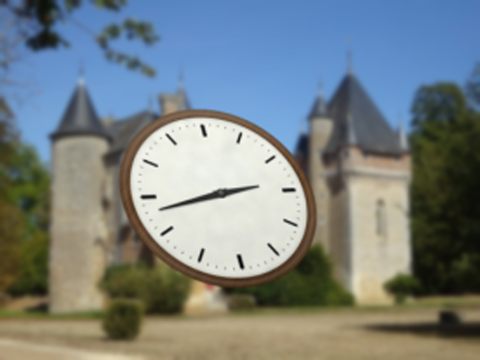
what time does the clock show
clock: 2:43
